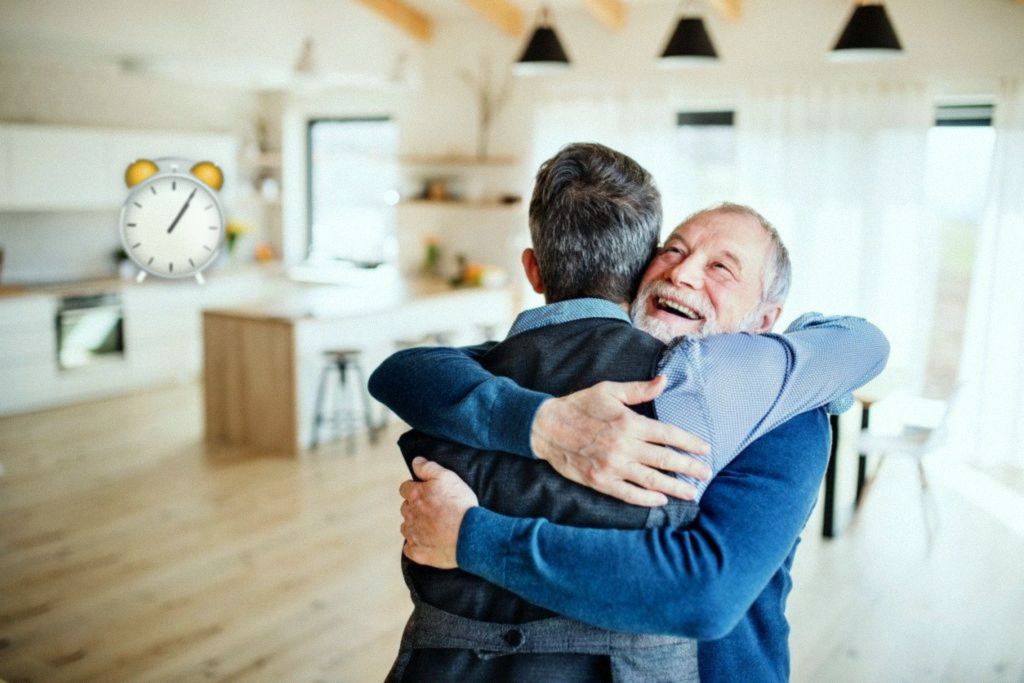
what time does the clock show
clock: 1:05
